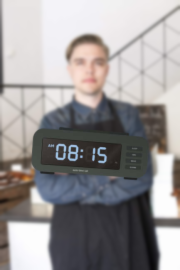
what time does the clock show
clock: 8:15
